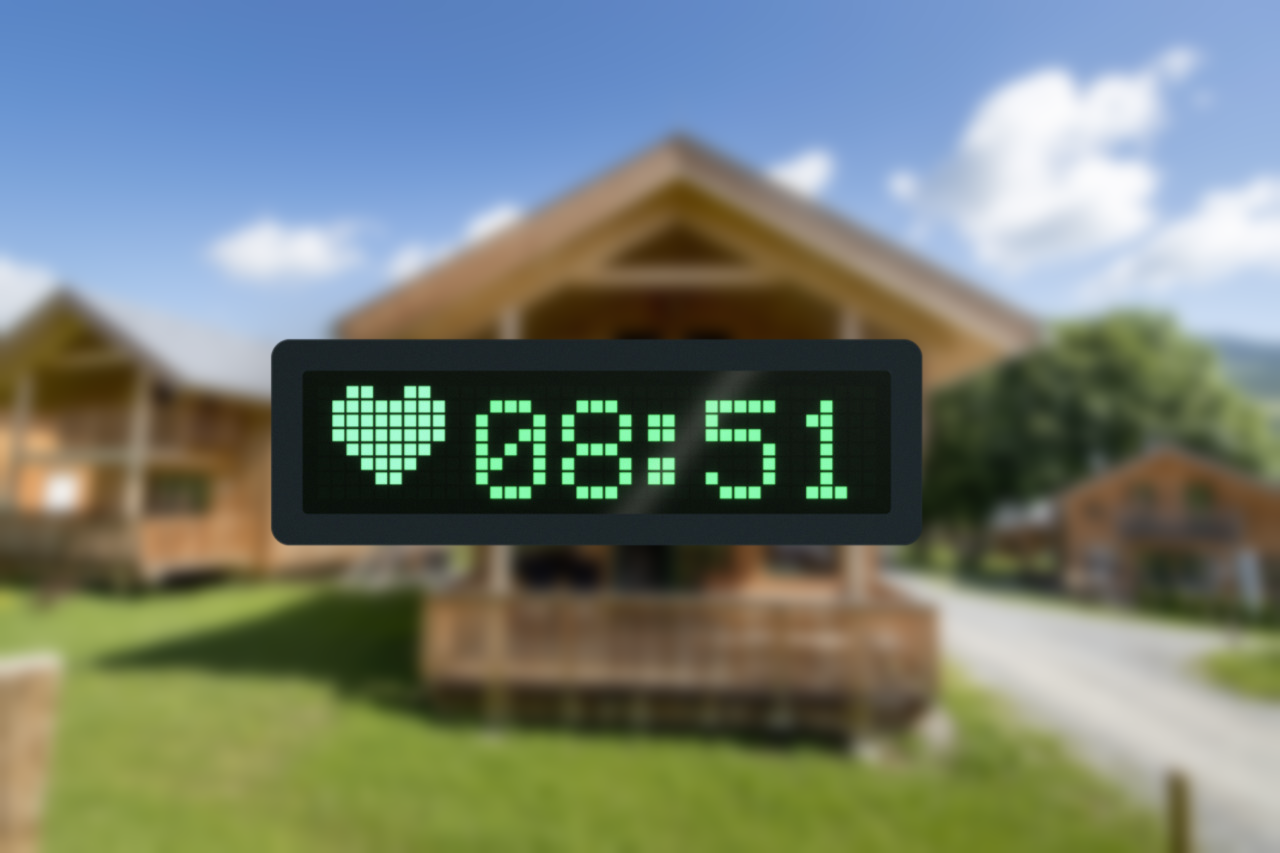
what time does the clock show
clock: 8:51
